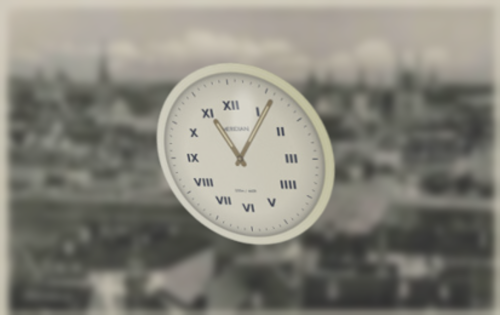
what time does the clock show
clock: 11:06
